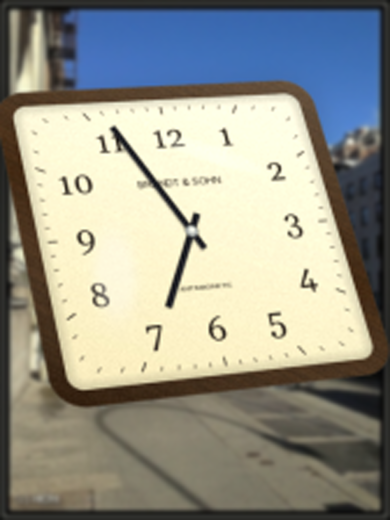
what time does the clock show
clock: 6:56
